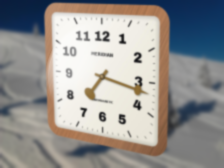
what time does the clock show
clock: 7:17
